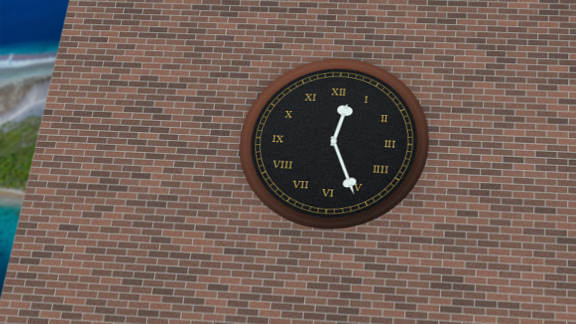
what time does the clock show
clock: 12:26
